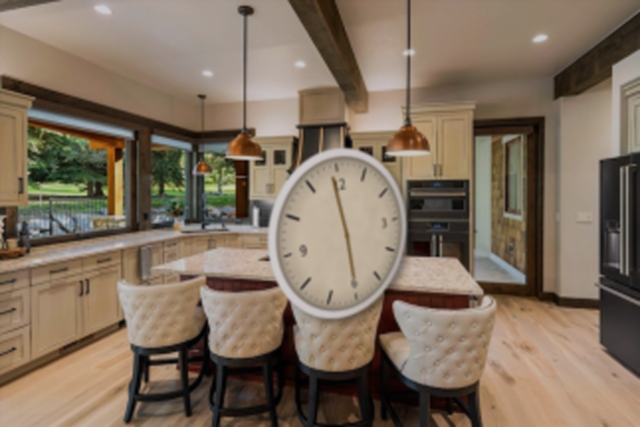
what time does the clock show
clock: 5:59
